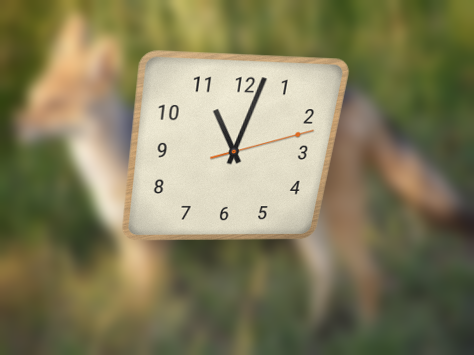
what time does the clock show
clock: 11:02:12
